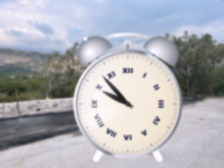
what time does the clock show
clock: 9:53
